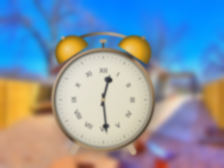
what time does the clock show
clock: 12:29
